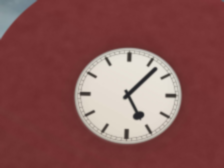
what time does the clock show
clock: 5:07
